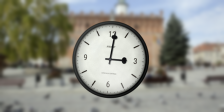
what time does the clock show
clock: 3:01
